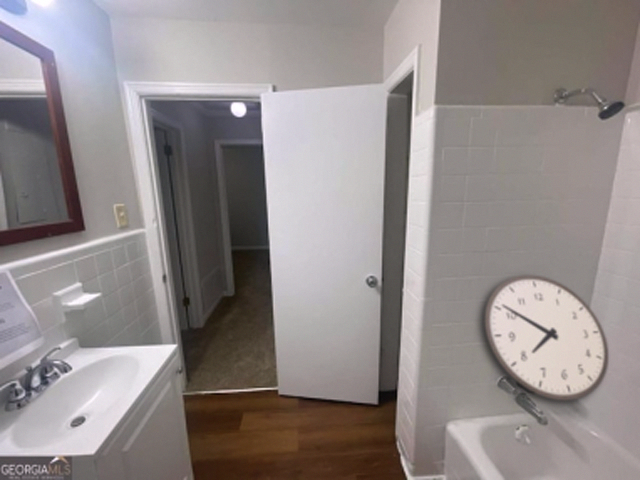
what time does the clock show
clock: 7:51
